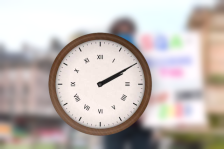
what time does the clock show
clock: 2:10
